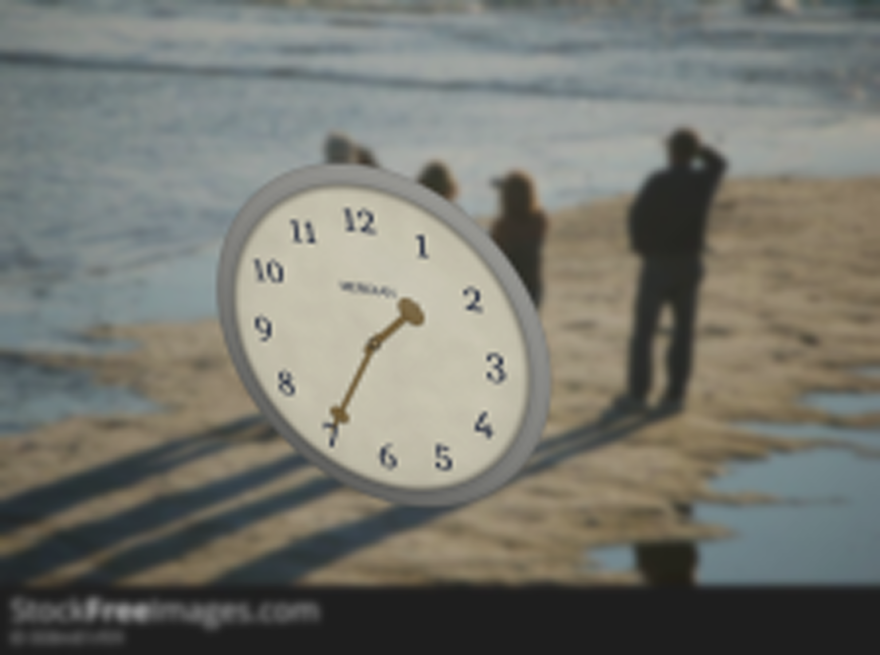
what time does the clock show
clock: 1:35
